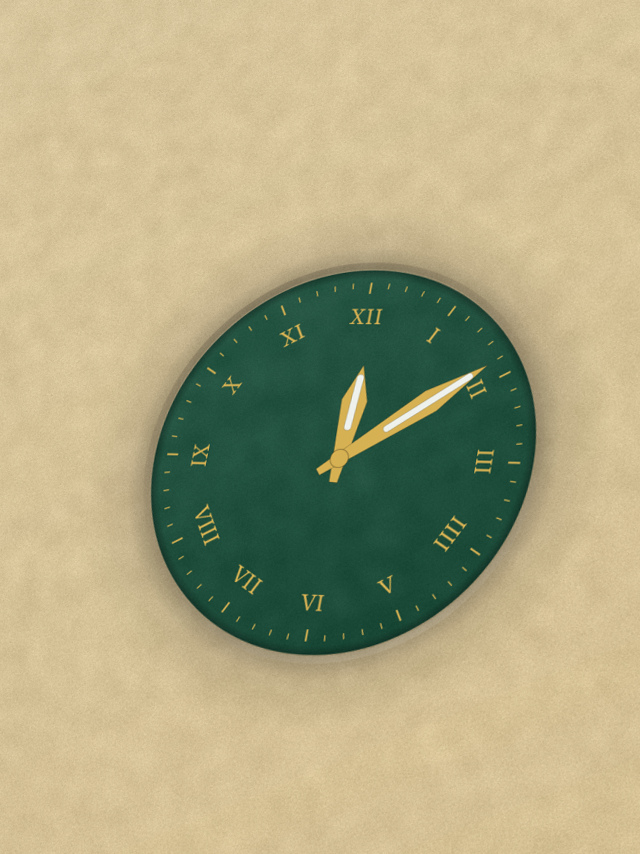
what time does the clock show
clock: 12:09
